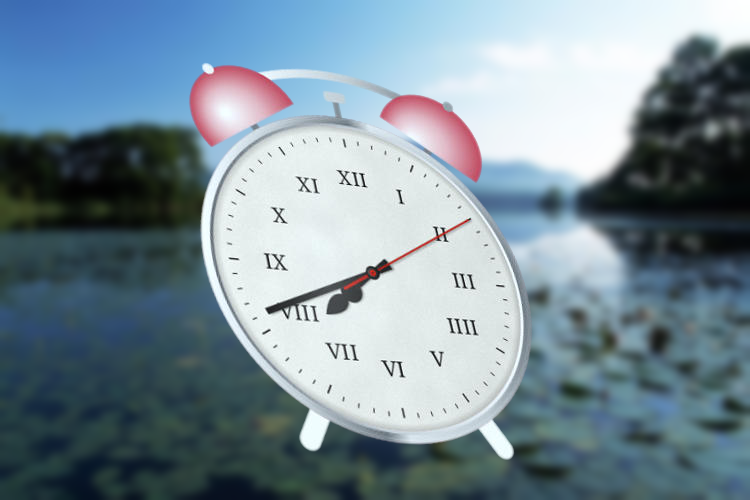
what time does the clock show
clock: 7:41:10
